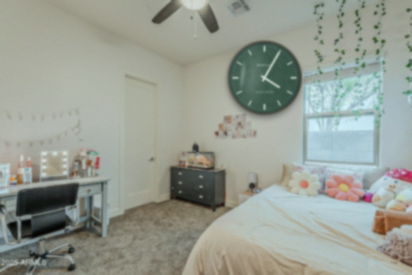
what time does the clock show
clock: 4:05
